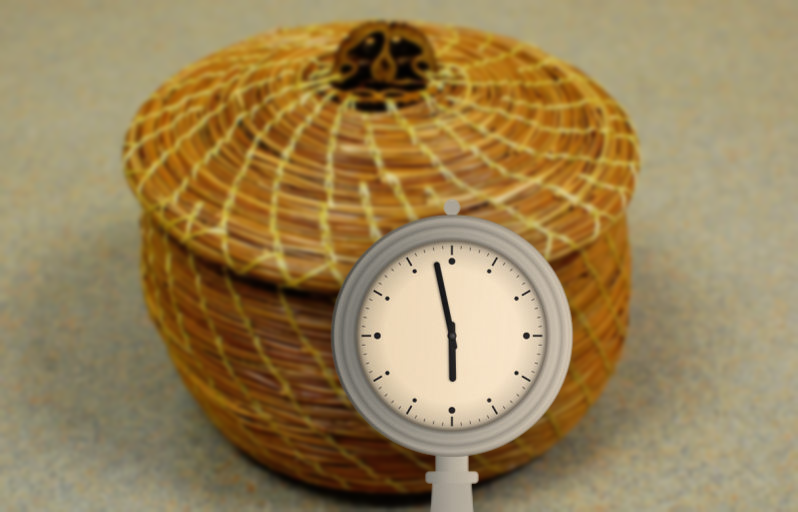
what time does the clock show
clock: 5:58
